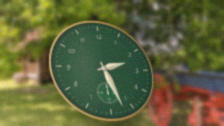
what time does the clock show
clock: 2:27
